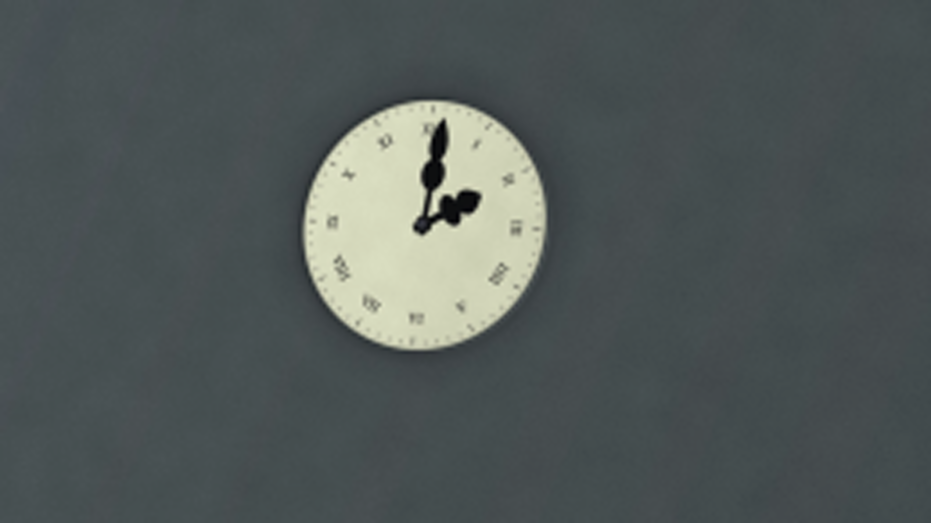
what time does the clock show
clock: 2:01
